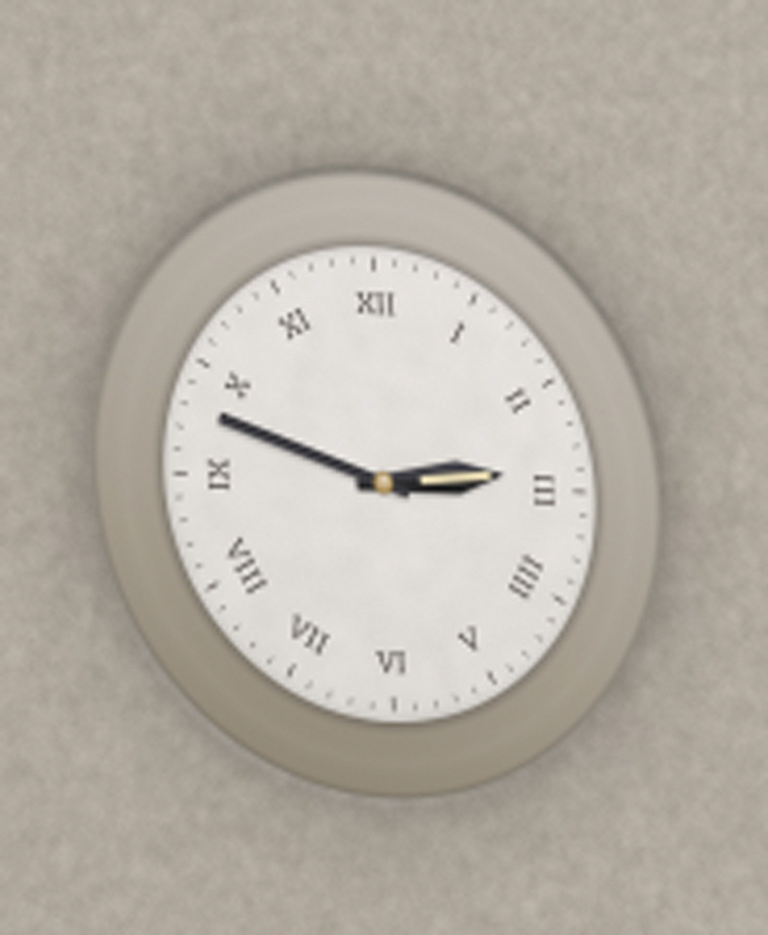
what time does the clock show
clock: 2:48
